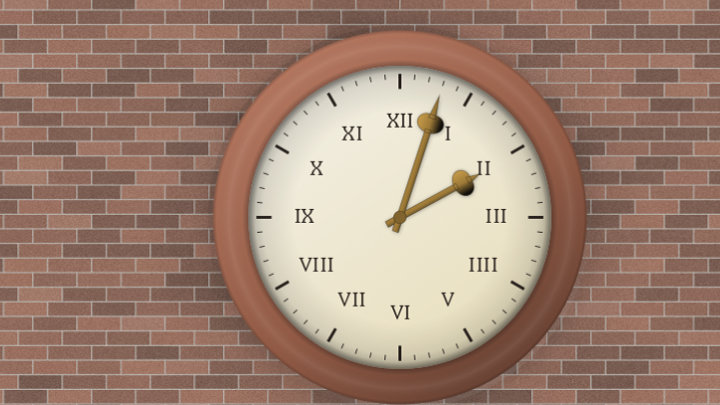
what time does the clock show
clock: 2:03
